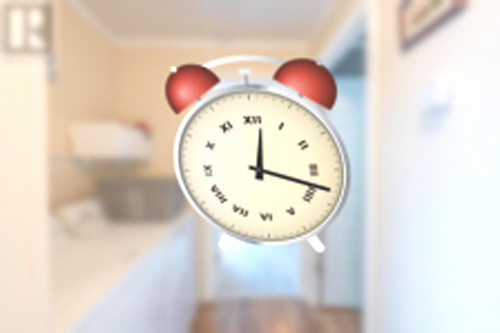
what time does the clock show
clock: 12:18
